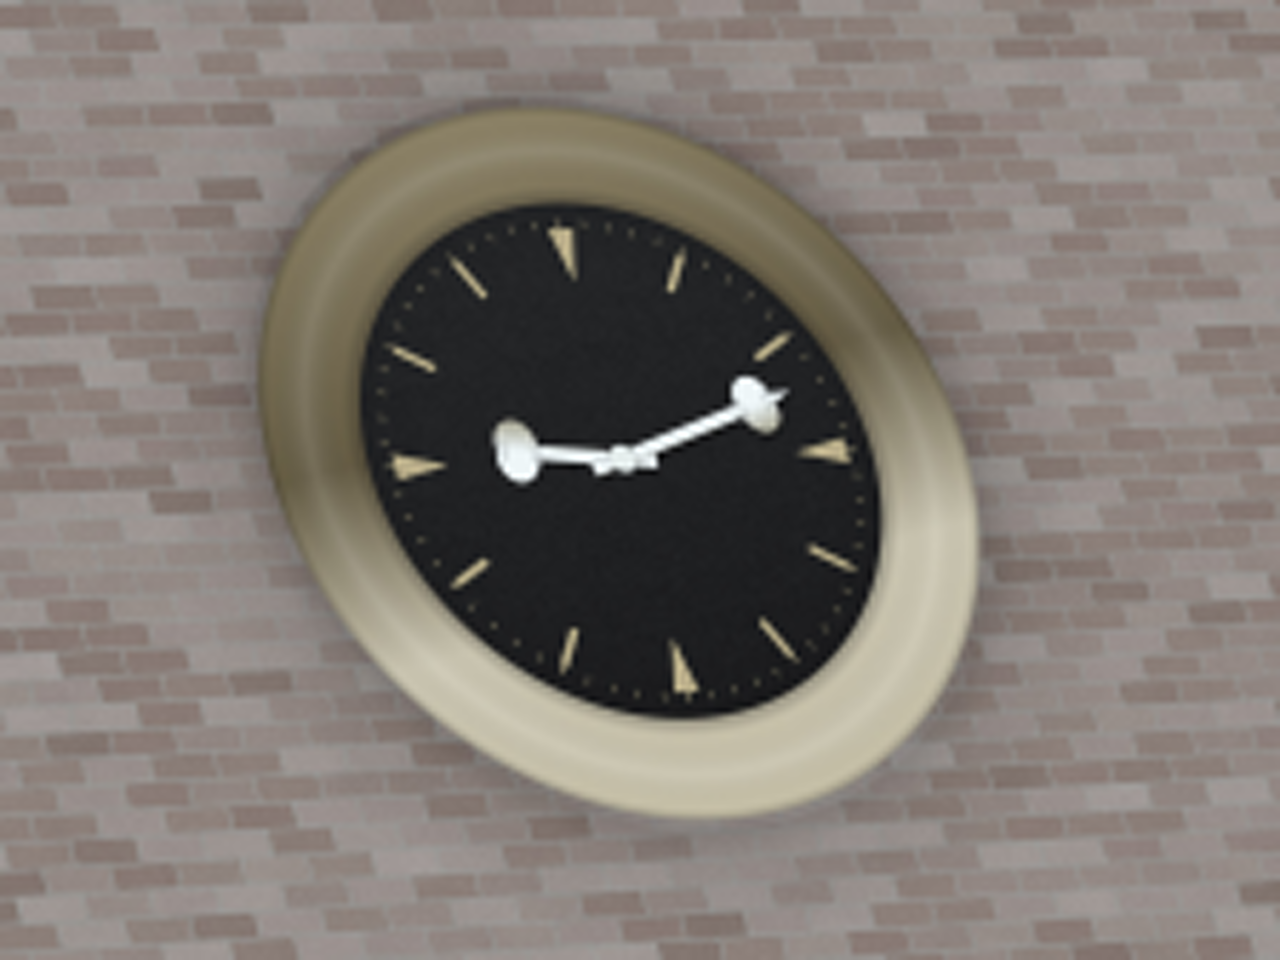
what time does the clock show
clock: 9:12
